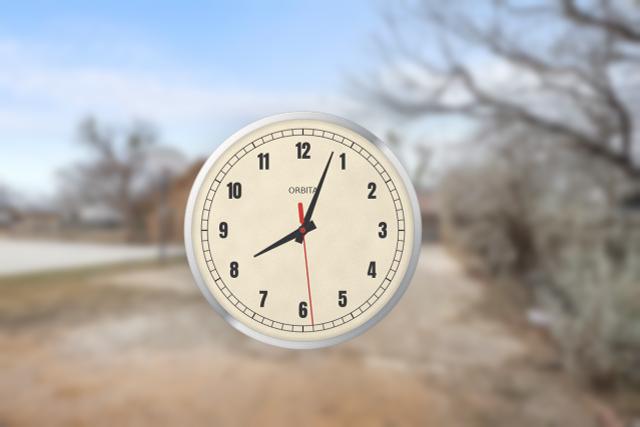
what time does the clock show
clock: 8:03:29
